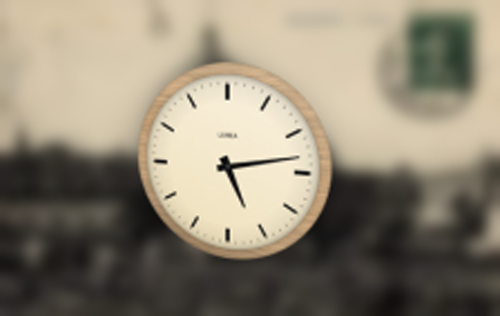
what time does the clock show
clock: 5:13
